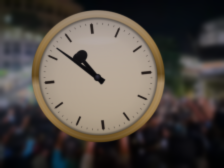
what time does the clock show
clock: 10:52
